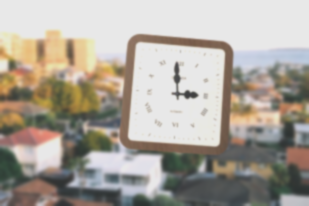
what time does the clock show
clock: 2:59
